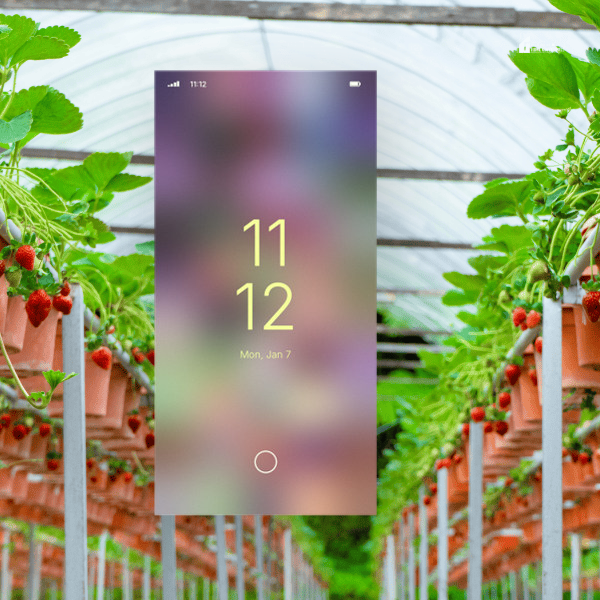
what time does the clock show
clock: 11:12
